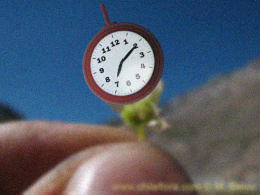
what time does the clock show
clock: 7:10
